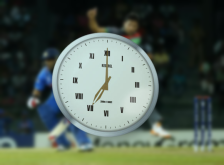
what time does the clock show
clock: 7:00
